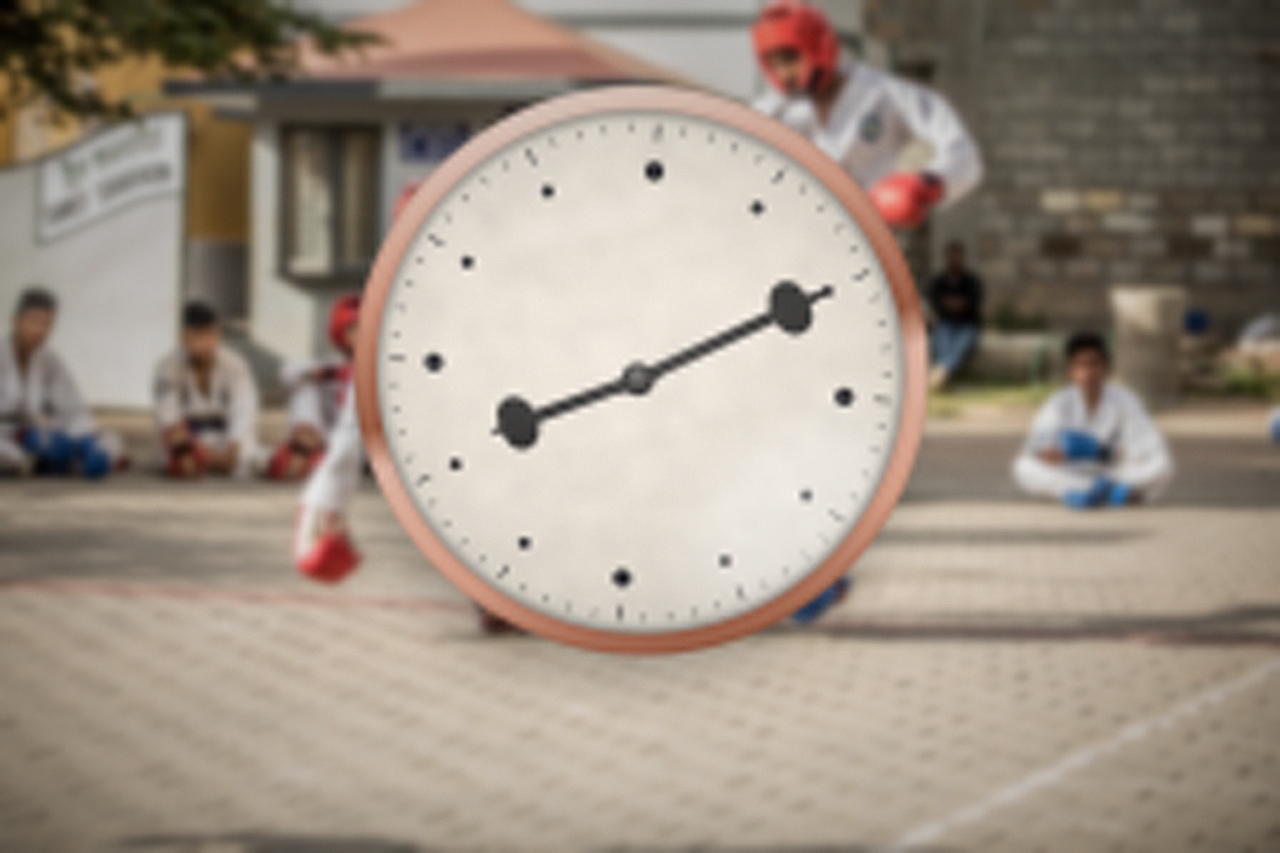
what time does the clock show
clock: 8:10
